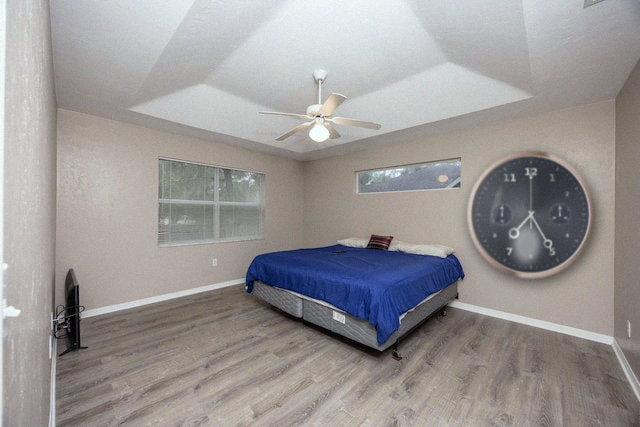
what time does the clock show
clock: 7:25
